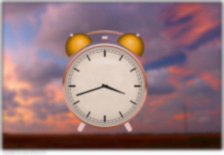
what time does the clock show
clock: 3:42
